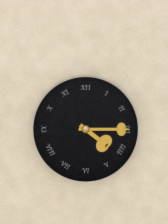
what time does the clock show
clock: 4:15
